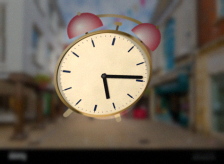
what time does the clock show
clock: 5:14
